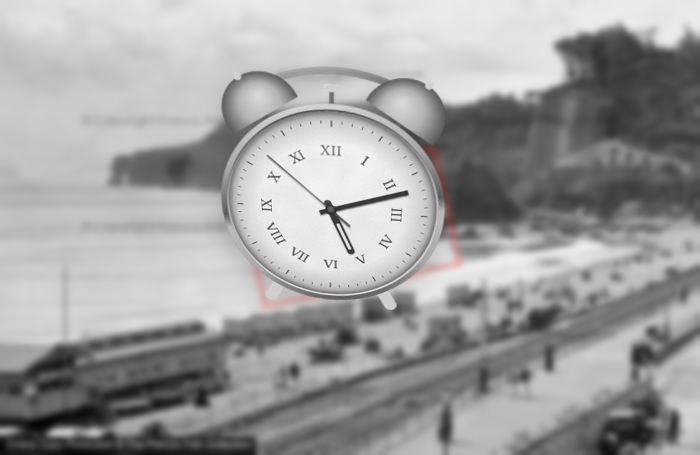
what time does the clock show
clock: 5:11:52
